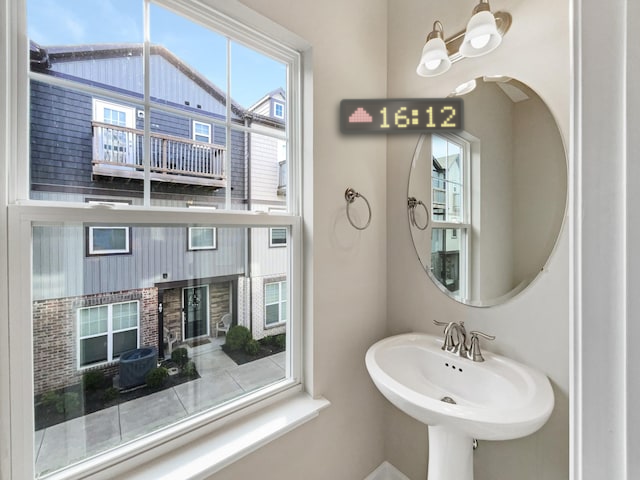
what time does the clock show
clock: 16:12
